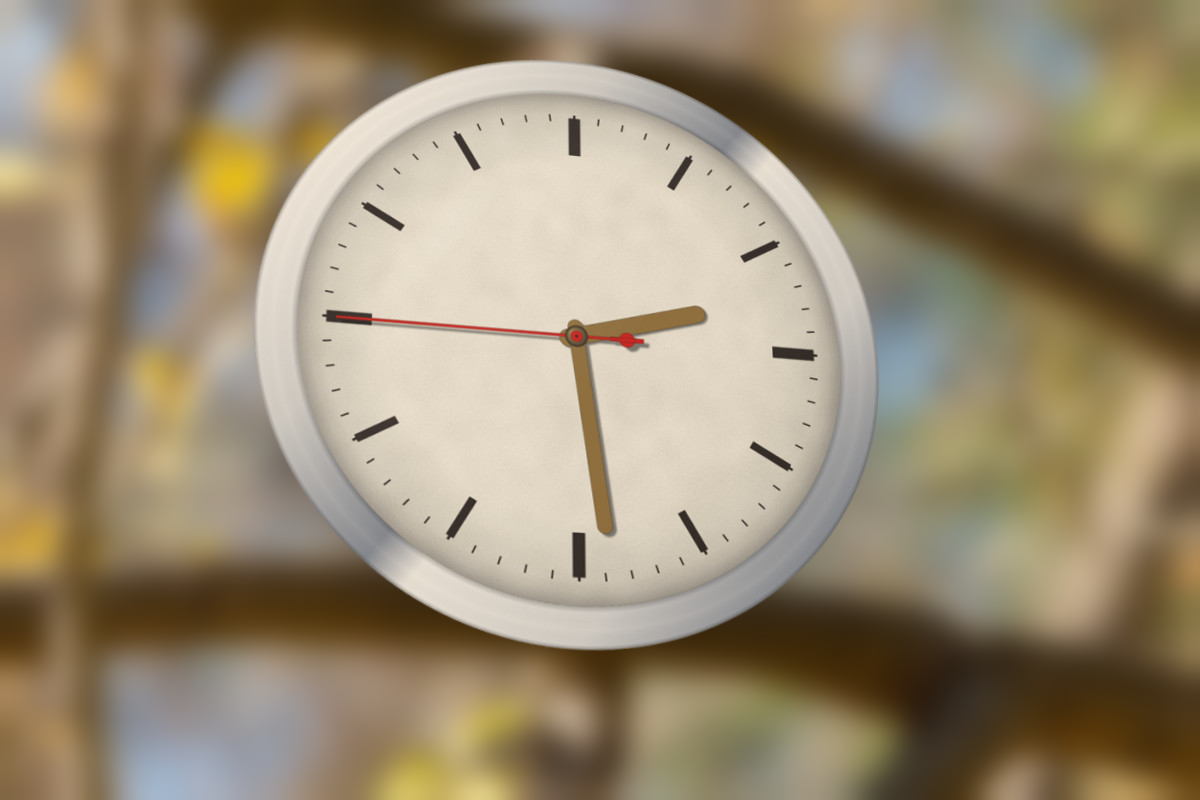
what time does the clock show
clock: 2:28:45
